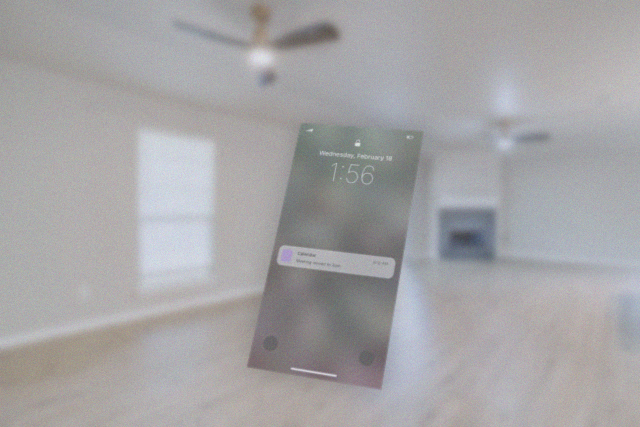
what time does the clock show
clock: 1:56
